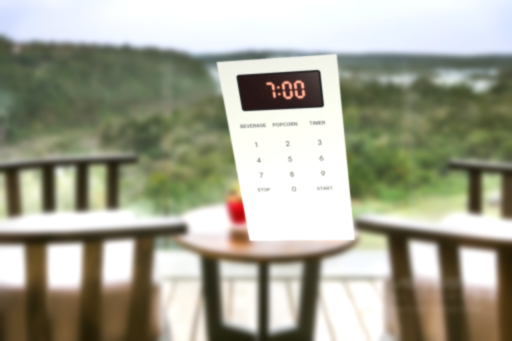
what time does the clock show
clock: 7:00
